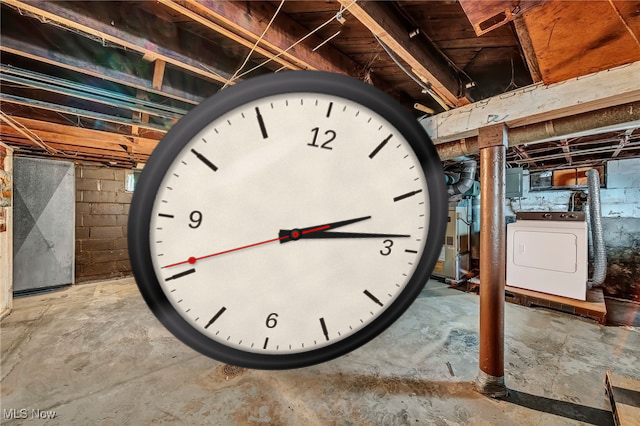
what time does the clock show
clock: 2:13:41
